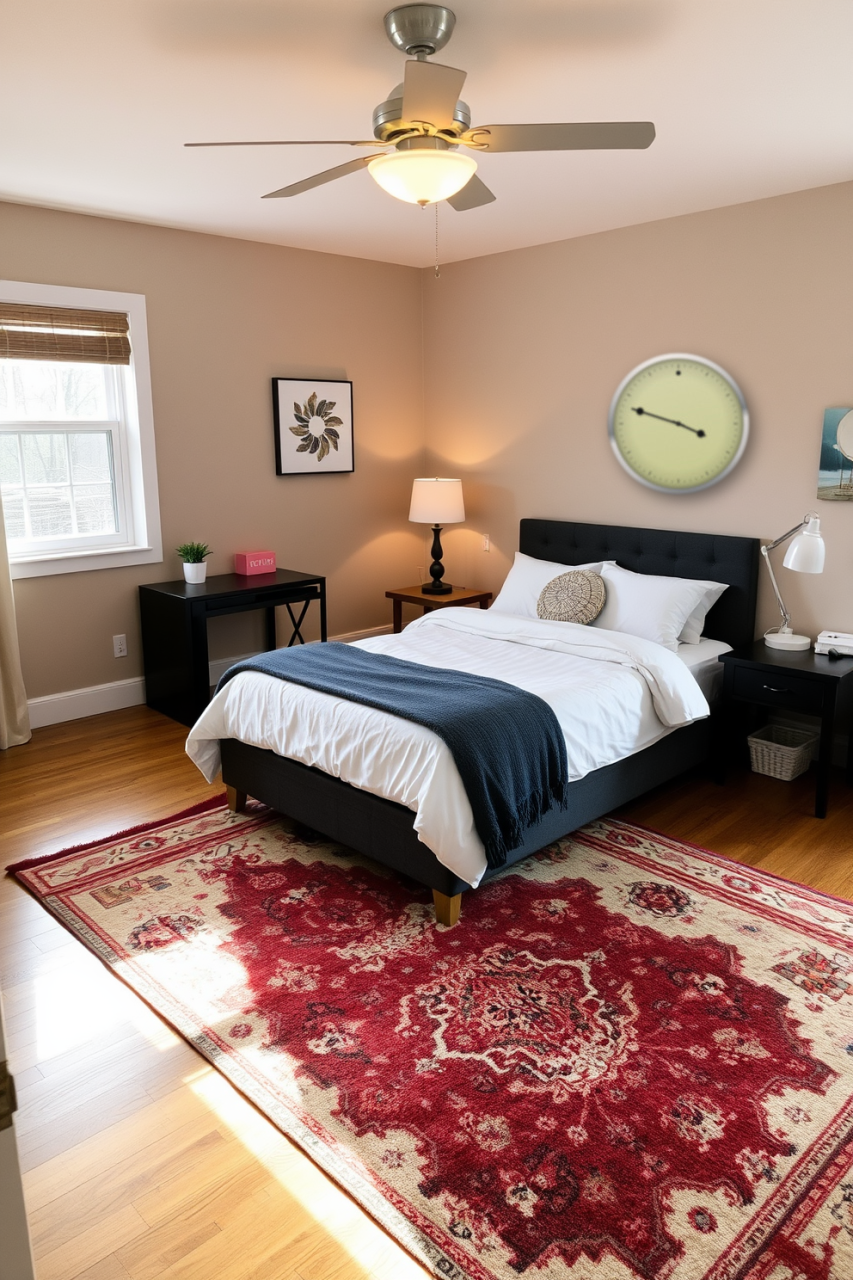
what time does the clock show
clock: 3:48
